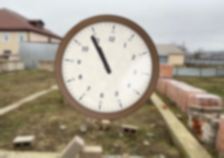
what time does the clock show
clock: 10:54
